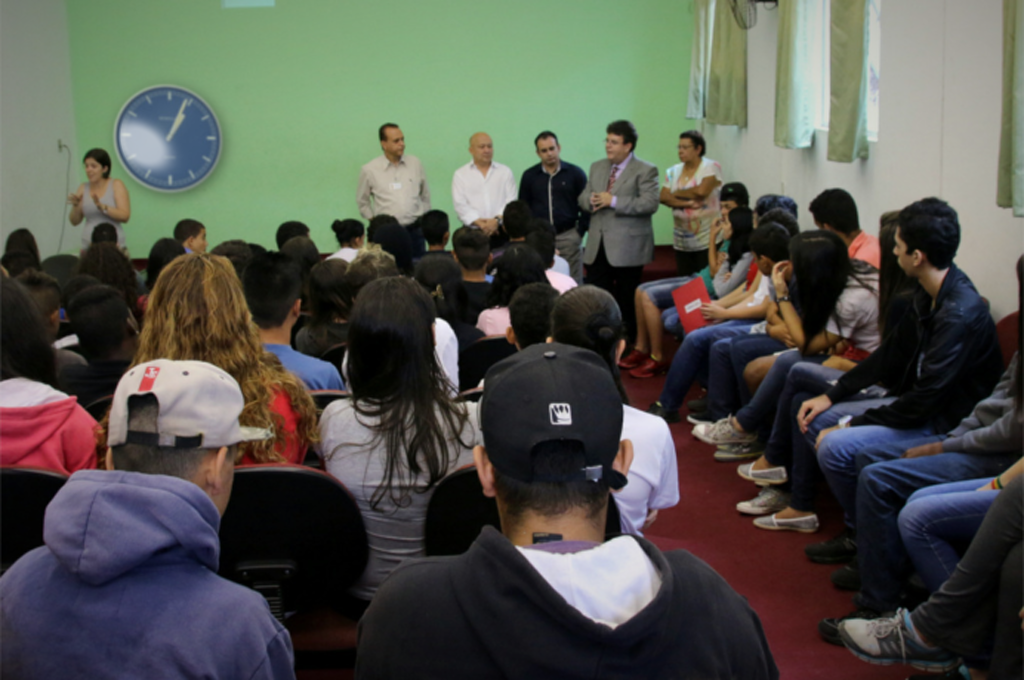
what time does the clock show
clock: 1:04
